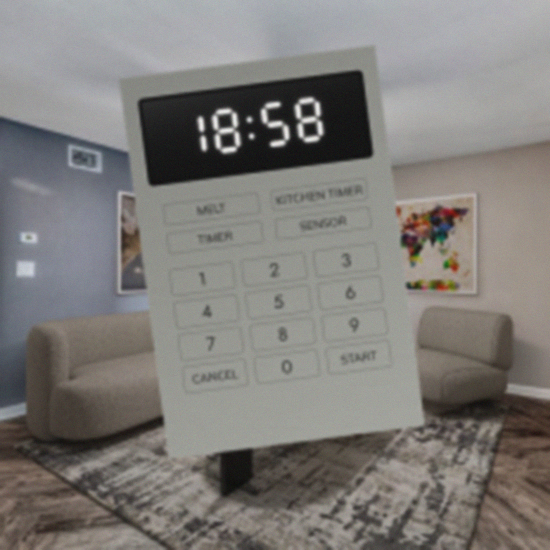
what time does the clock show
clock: 18:58
